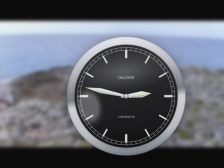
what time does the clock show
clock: 2:47
